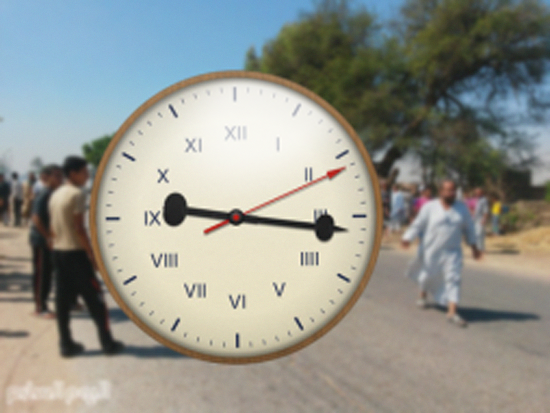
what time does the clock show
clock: 9:16:11
